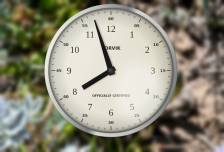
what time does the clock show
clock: 7:57
